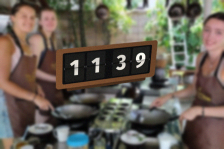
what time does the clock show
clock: 11:39
